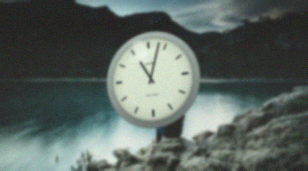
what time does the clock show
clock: 11:03
